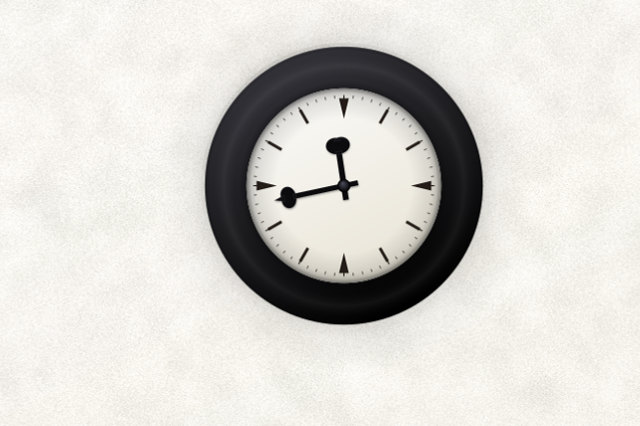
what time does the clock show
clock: 11:43
